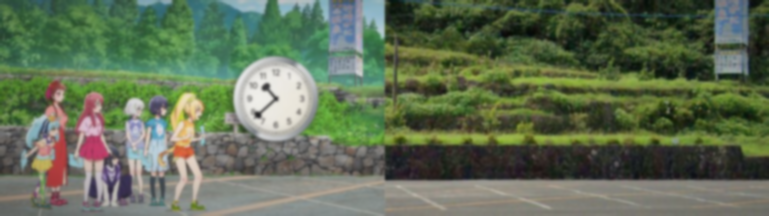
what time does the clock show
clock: 10:38
